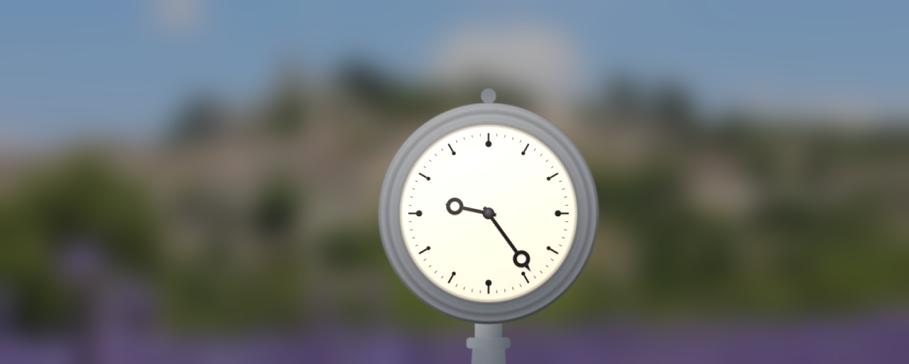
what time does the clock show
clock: 9:24
